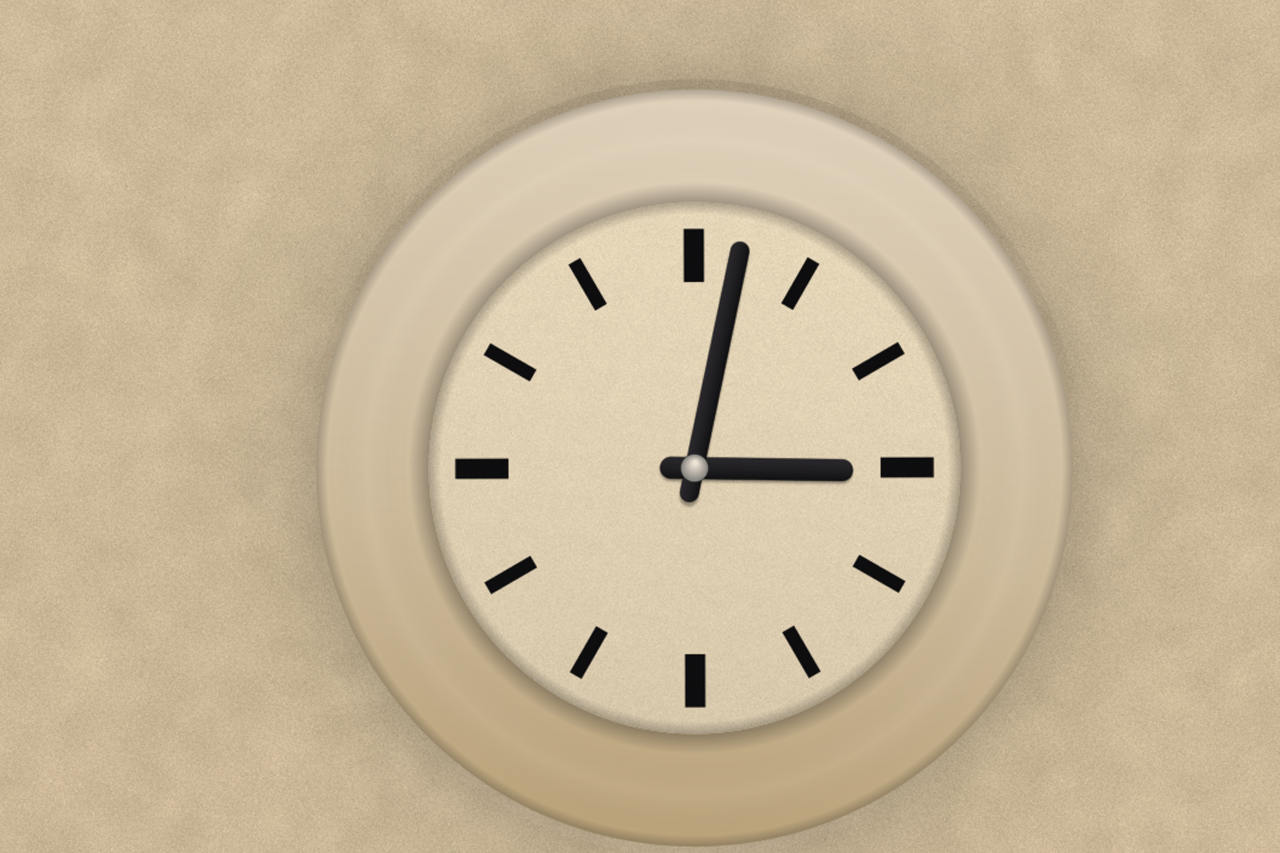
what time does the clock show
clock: 3:02
